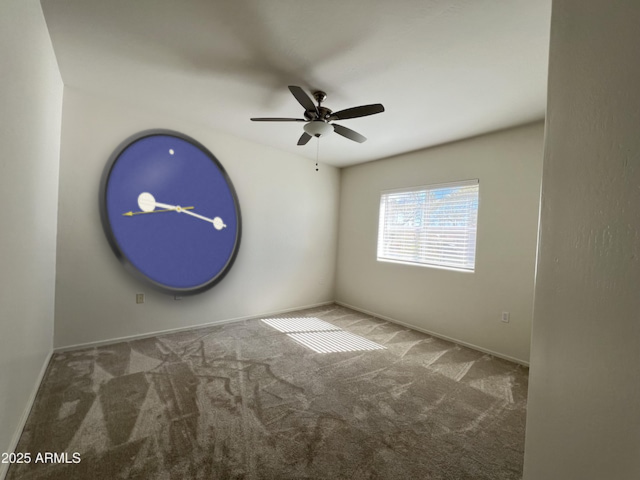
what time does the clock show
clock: 9:17:44
